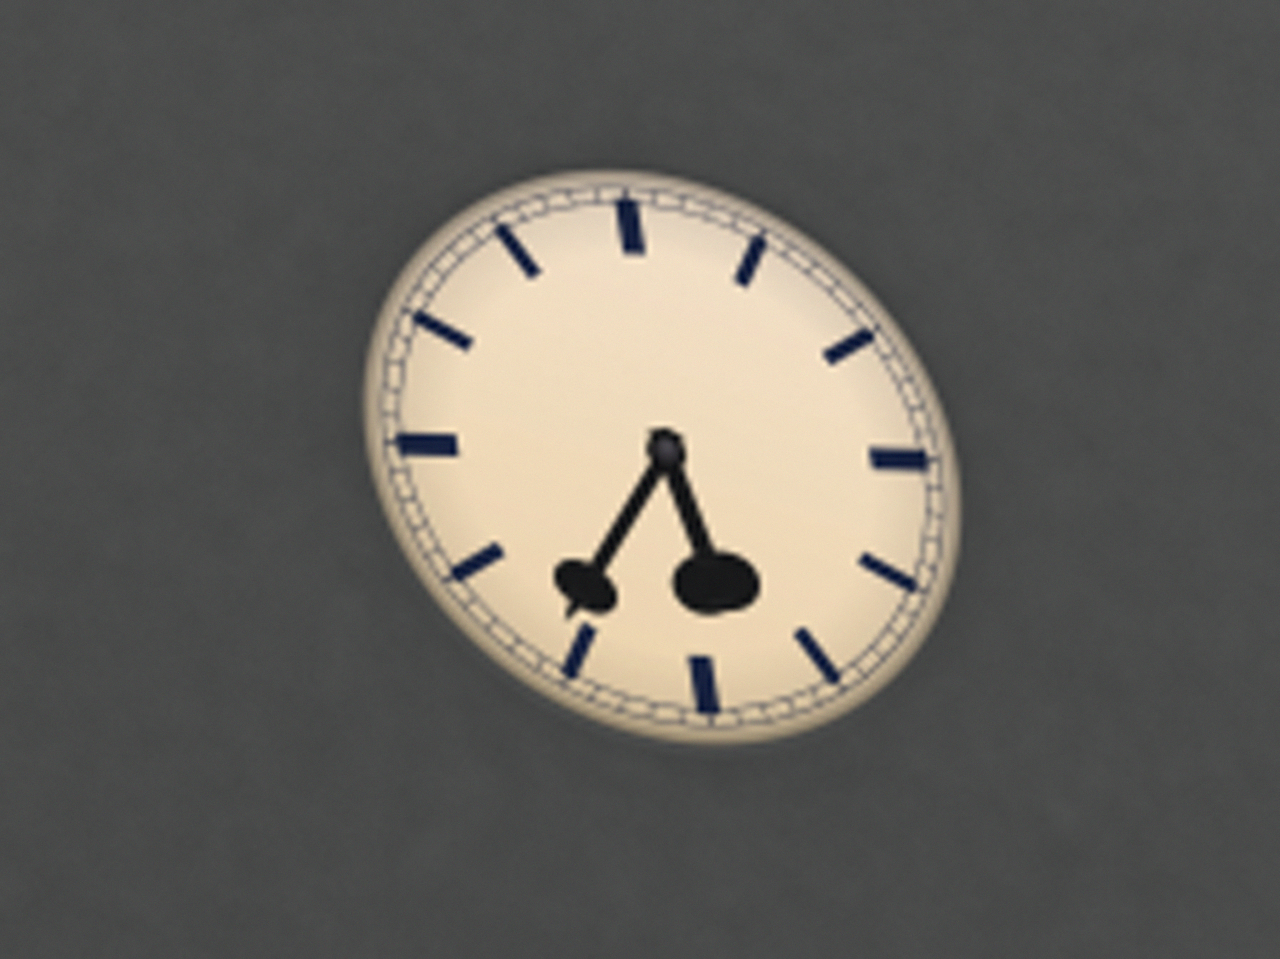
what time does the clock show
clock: 5:36
